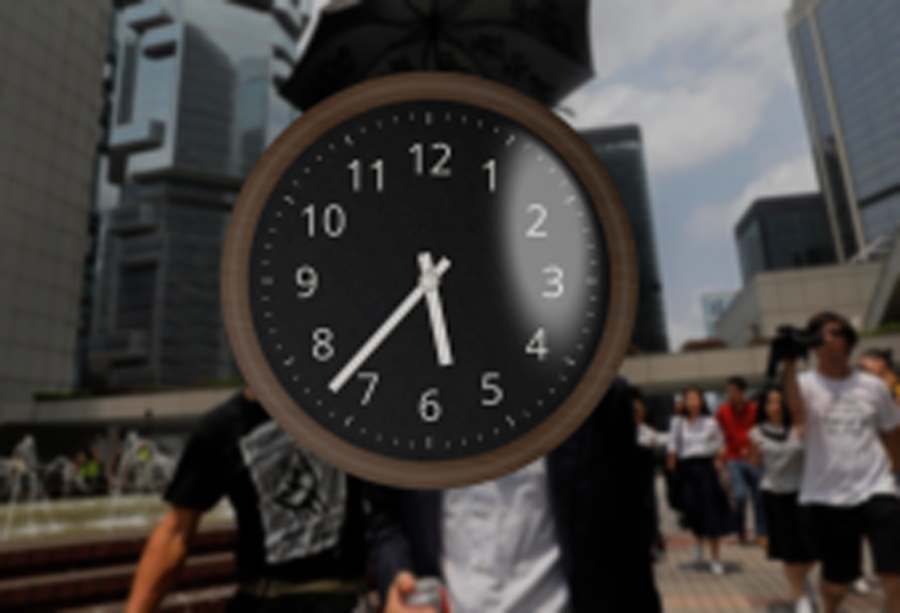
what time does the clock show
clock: 5:37
